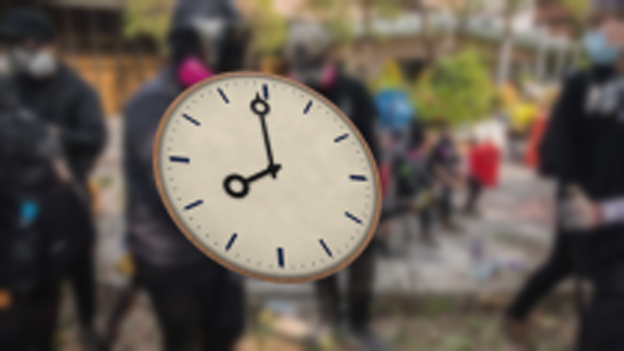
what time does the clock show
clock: 7:59
